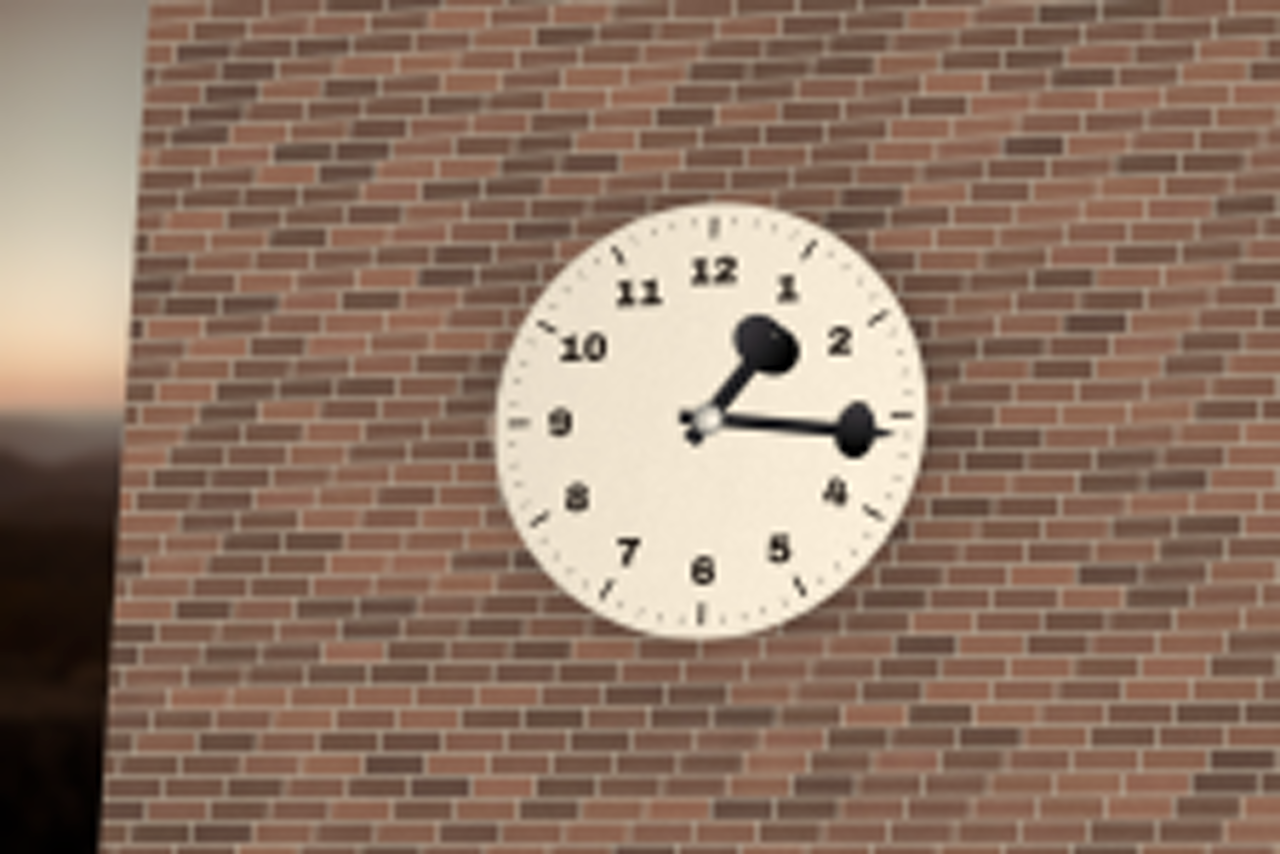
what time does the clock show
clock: 1:16
